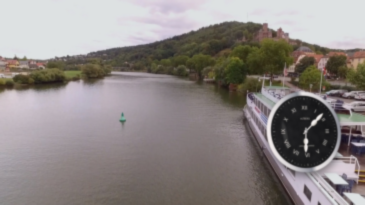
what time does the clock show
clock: 6:08
